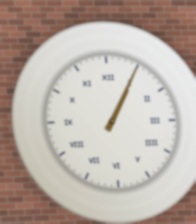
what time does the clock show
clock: 1:05
